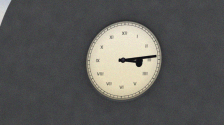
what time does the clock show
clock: 3:14
